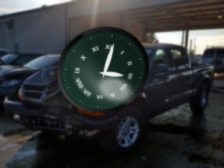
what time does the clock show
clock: 3:01
